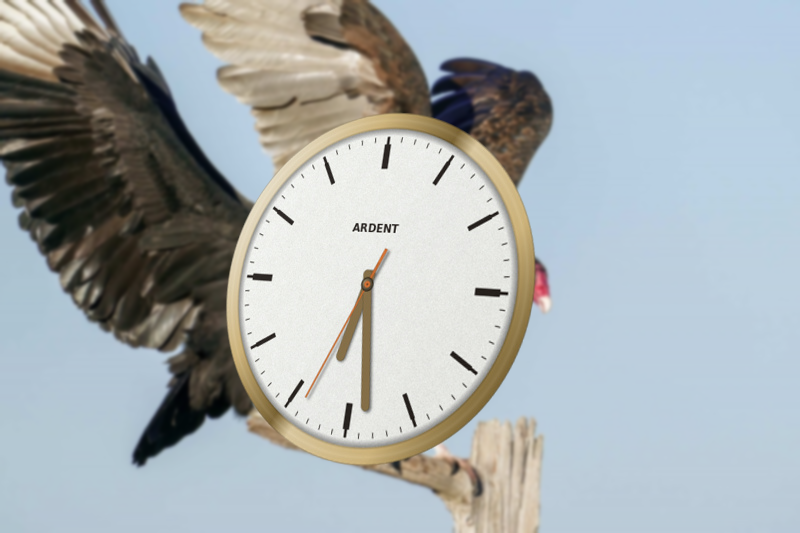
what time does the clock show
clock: 6:28:34
